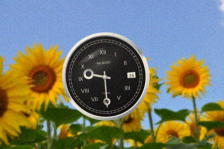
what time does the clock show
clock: 9:30
